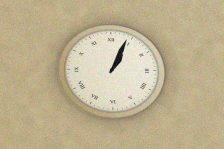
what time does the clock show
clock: 1:04
